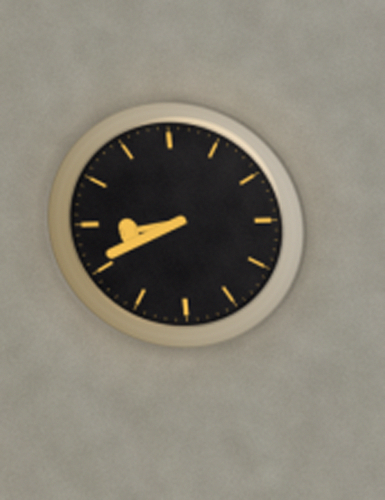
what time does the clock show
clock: 8:41
